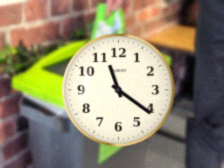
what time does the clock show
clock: 11:21
